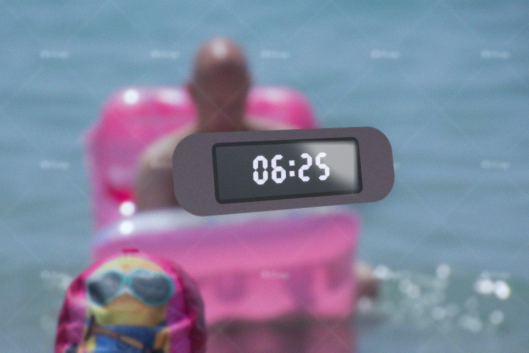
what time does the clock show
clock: 6:25
